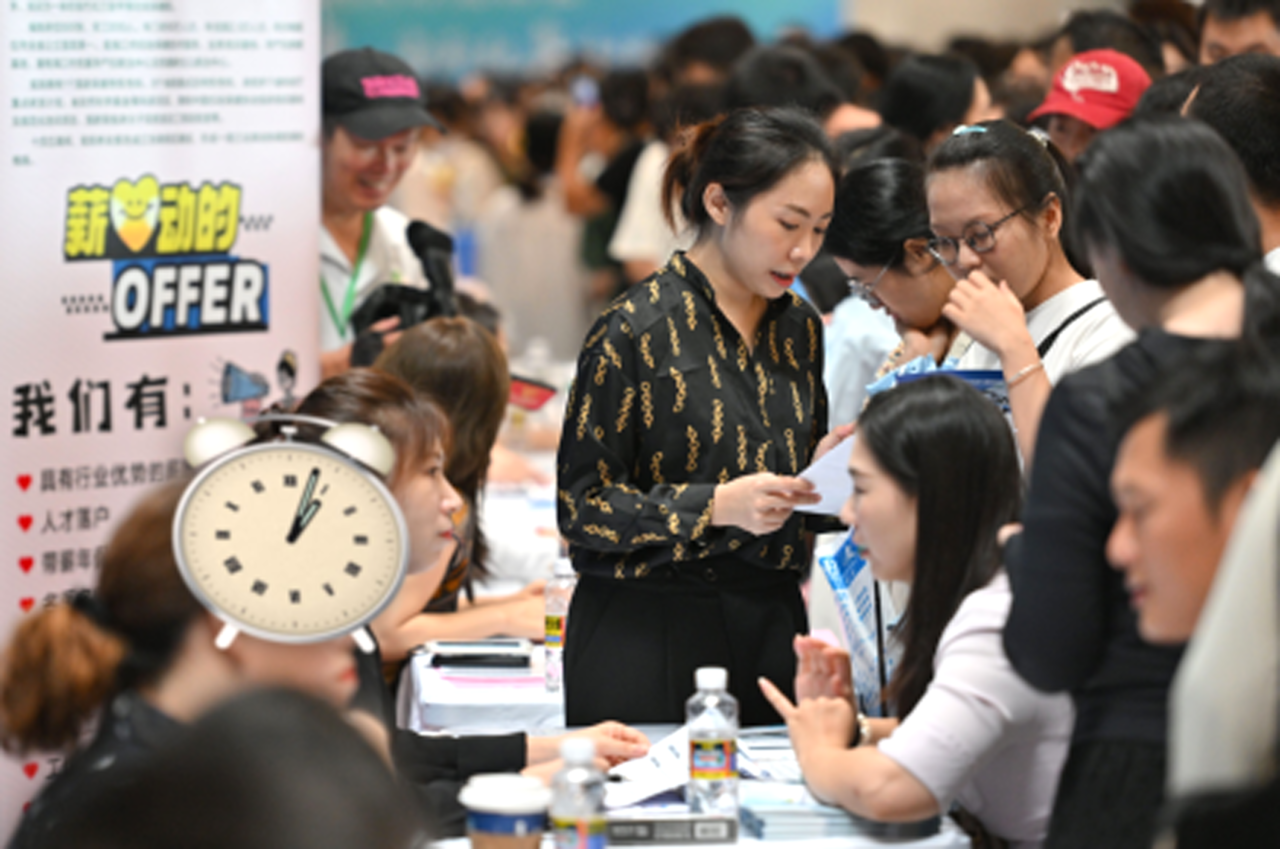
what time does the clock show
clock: 1:03
